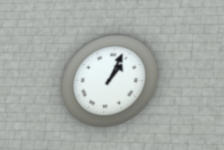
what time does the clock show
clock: 1:03
